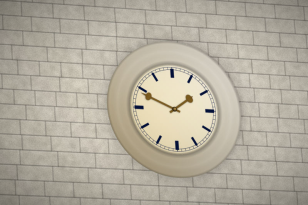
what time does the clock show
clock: 1:49
